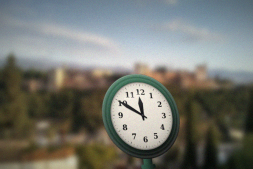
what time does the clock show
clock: 11:50
